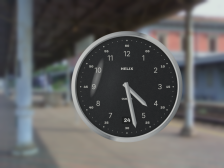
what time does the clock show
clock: 4:28
